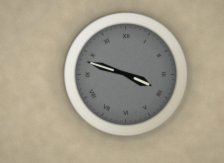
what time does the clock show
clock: 3:48
